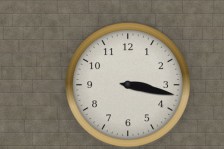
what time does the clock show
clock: 3:17
